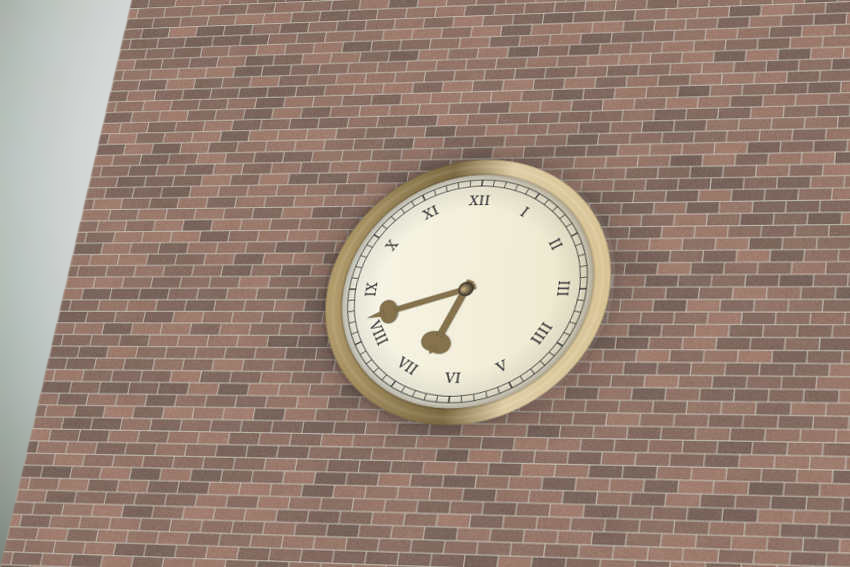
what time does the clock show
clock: 6:42
